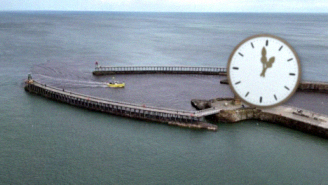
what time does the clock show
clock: 12:59
